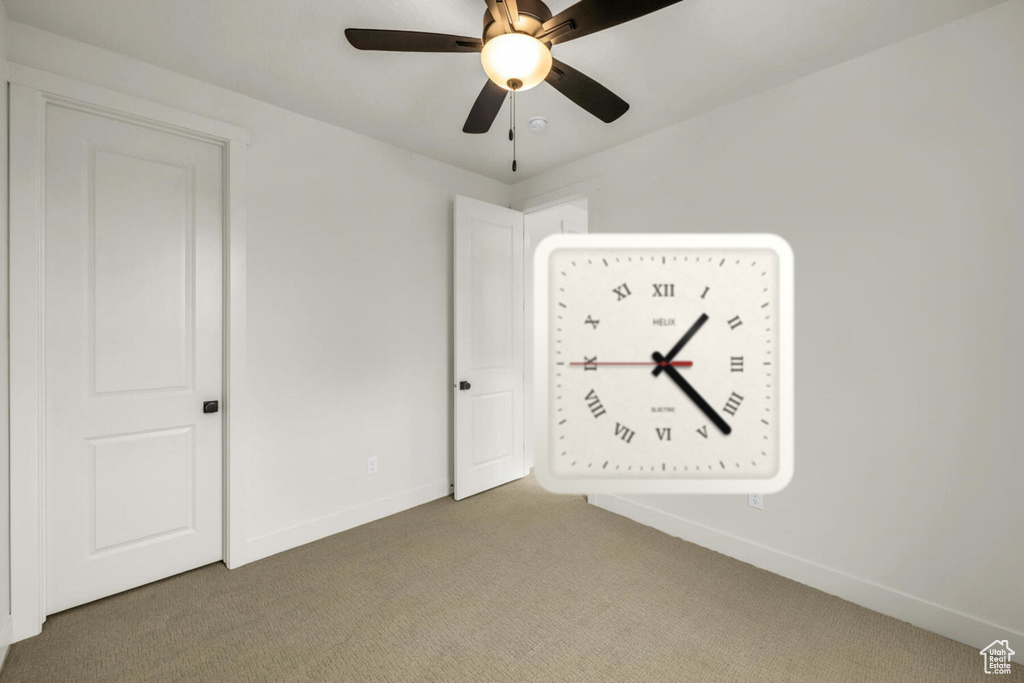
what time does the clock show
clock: 1:22:45
